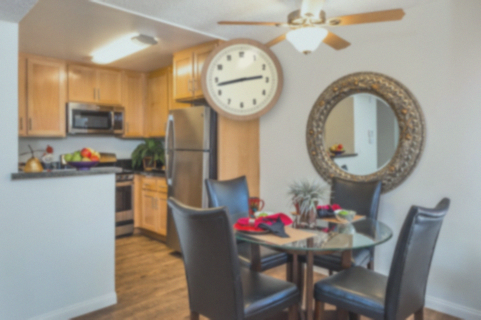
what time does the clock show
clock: 2:43
